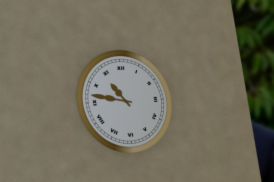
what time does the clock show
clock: 10:47
